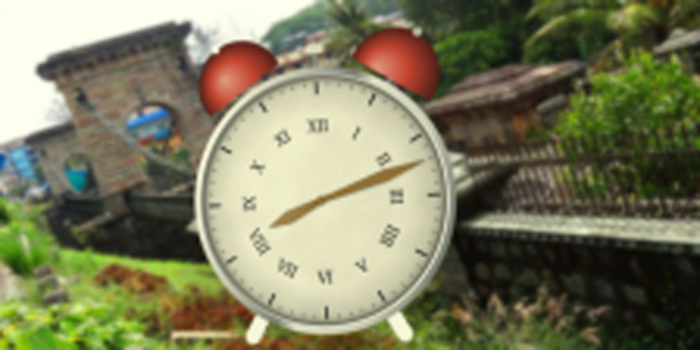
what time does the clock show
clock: 8:12
